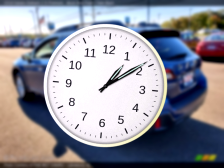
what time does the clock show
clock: 1:09
